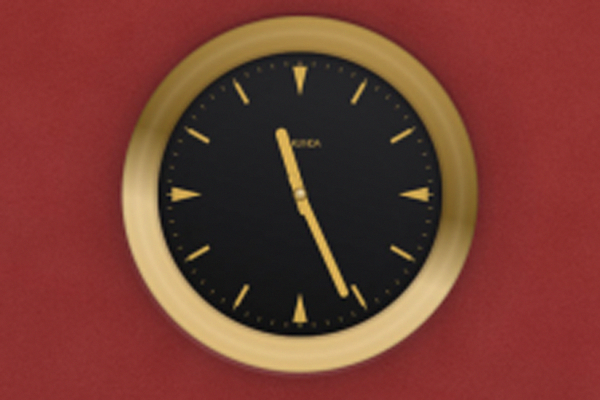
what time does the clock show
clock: 11:26
